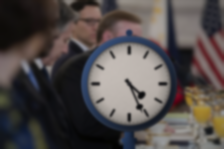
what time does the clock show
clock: 4:26
